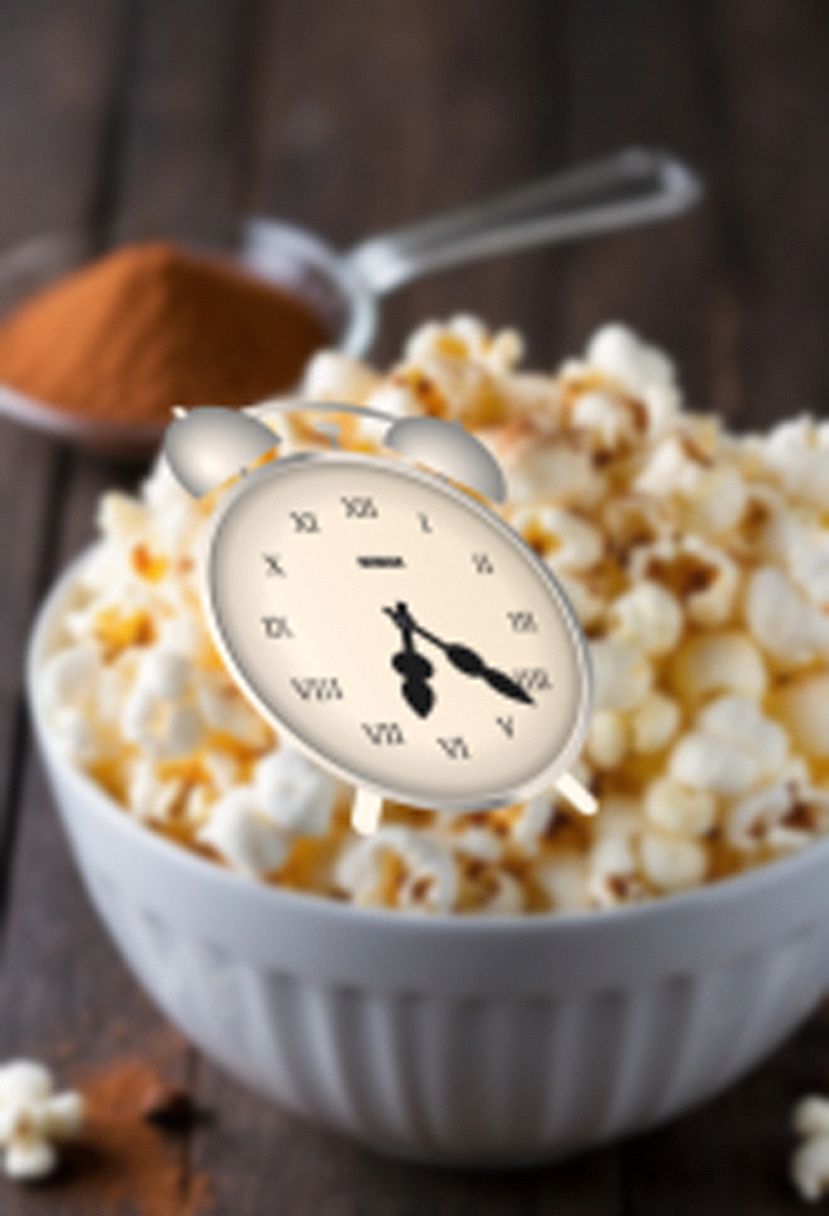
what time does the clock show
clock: 6:22
